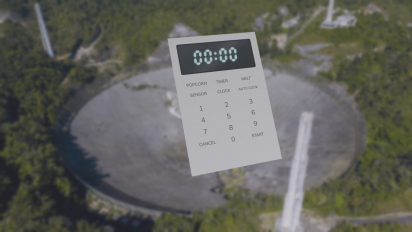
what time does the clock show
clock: 0:00
